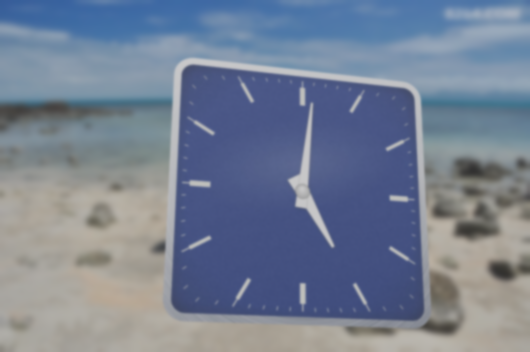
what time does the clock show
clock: 5:01
